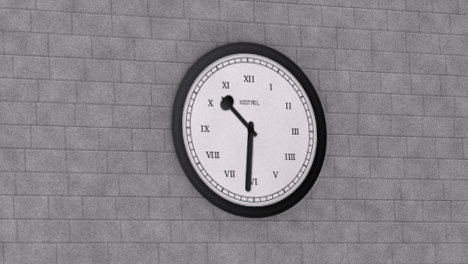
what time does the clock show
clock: 10:31
